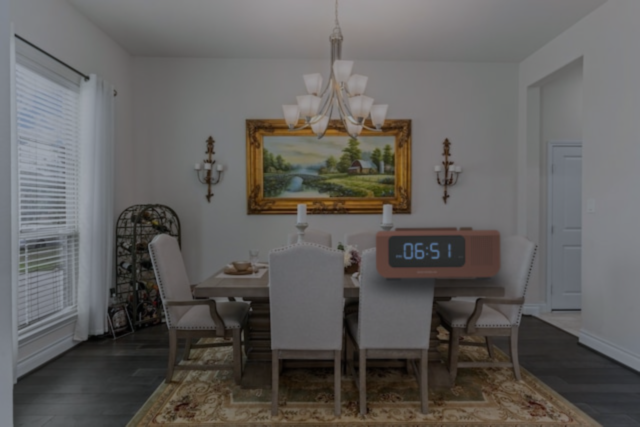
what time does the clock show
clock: 6:51
